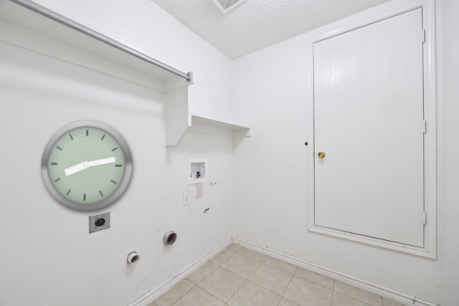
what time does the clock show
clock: 8:13
